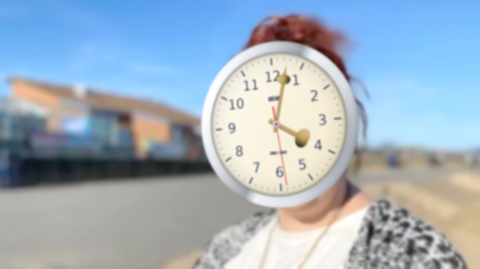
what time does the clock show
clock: 4:02:29
